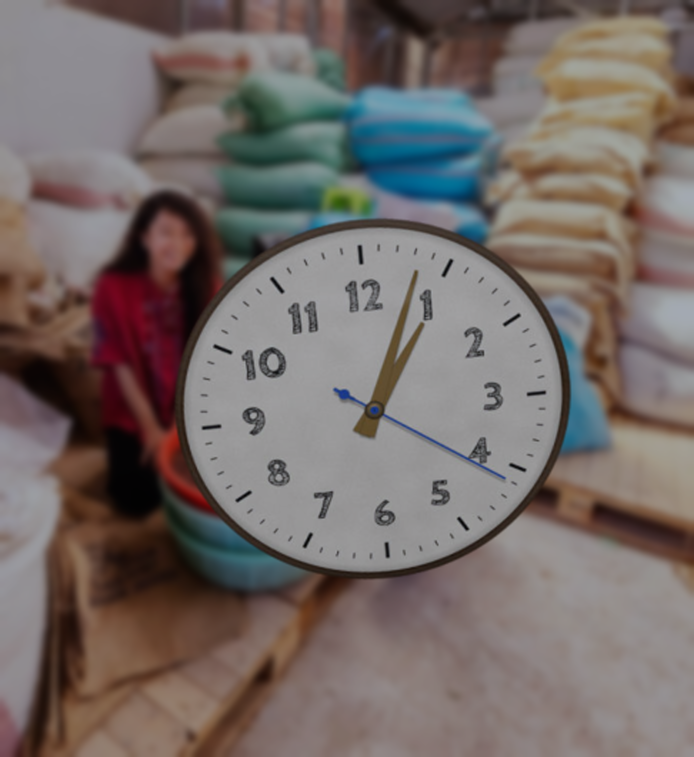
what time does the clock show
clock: 1:03:21
